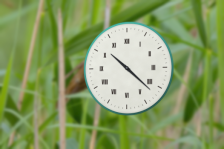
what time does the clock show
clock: 10:22
